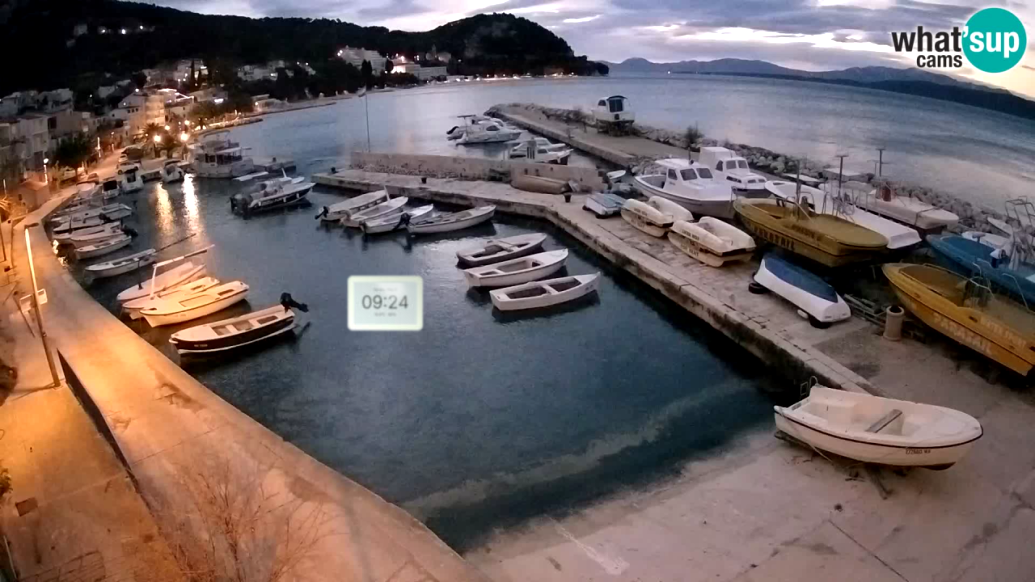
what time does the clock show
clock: 9:24
